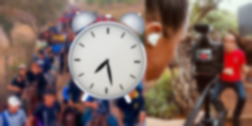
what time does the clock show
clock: 7:28
